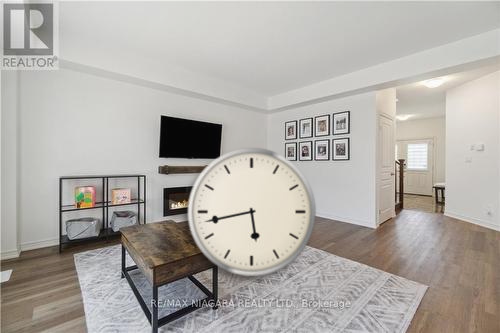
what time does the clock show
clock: 5:43
